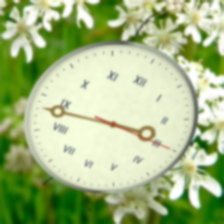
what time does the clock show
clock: 2:43:15
